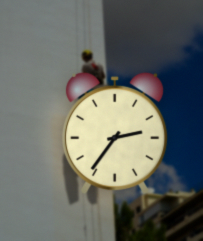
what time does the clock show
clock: 2:36
